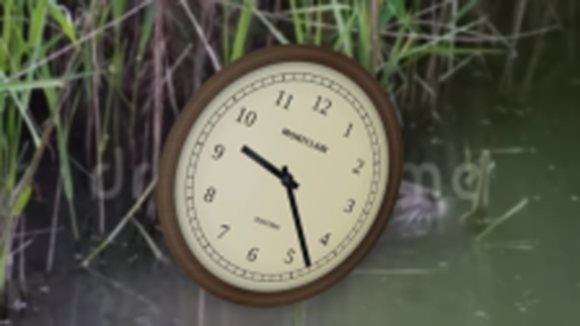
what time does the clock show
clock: 9:23
